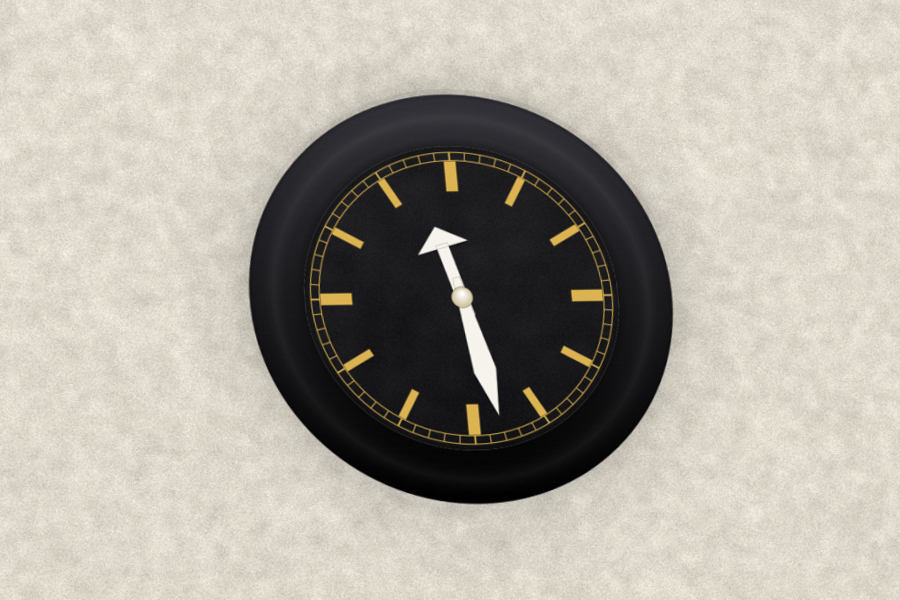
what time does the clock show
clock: 11:28
